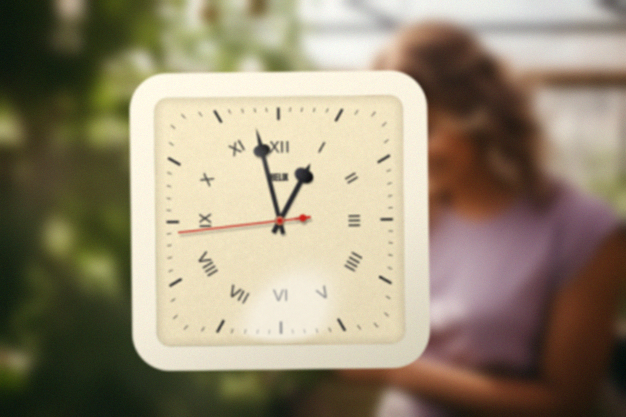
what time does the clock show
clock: 12:57:44
